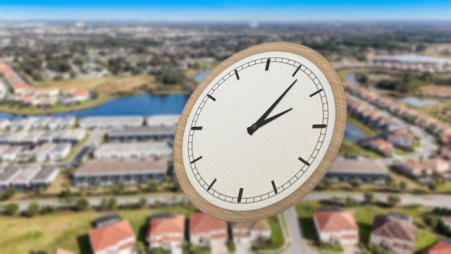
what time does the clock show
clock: 2:06
